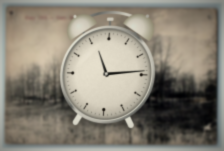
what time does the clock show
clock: 11:14
